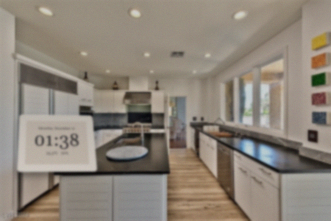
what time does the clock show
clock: 1:38
